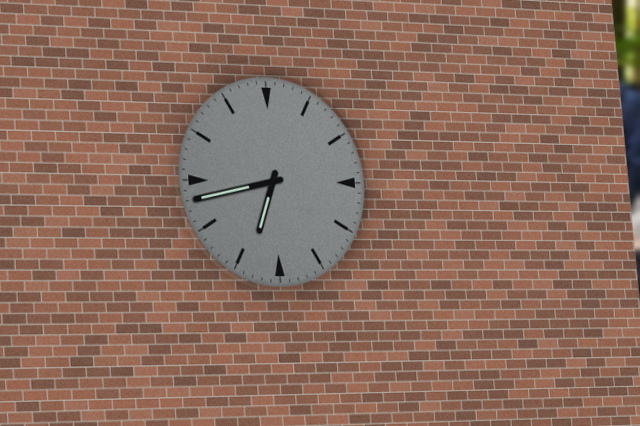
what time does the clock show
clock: 6:43
